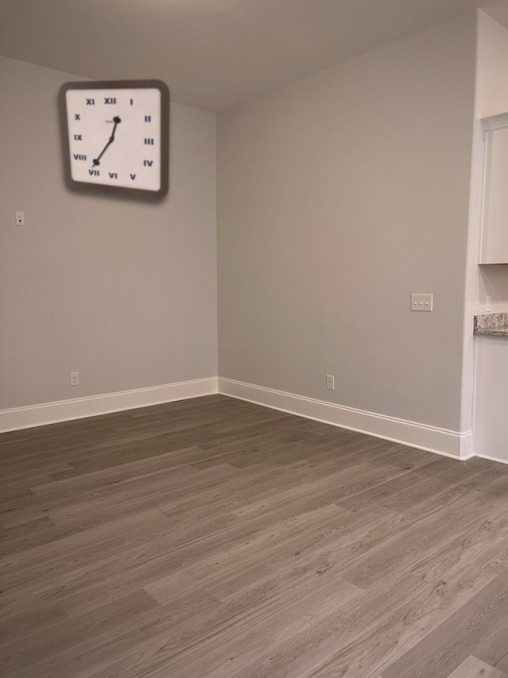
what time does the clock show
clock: 12:36
